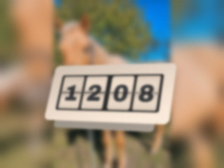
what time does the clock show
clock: 12:08
